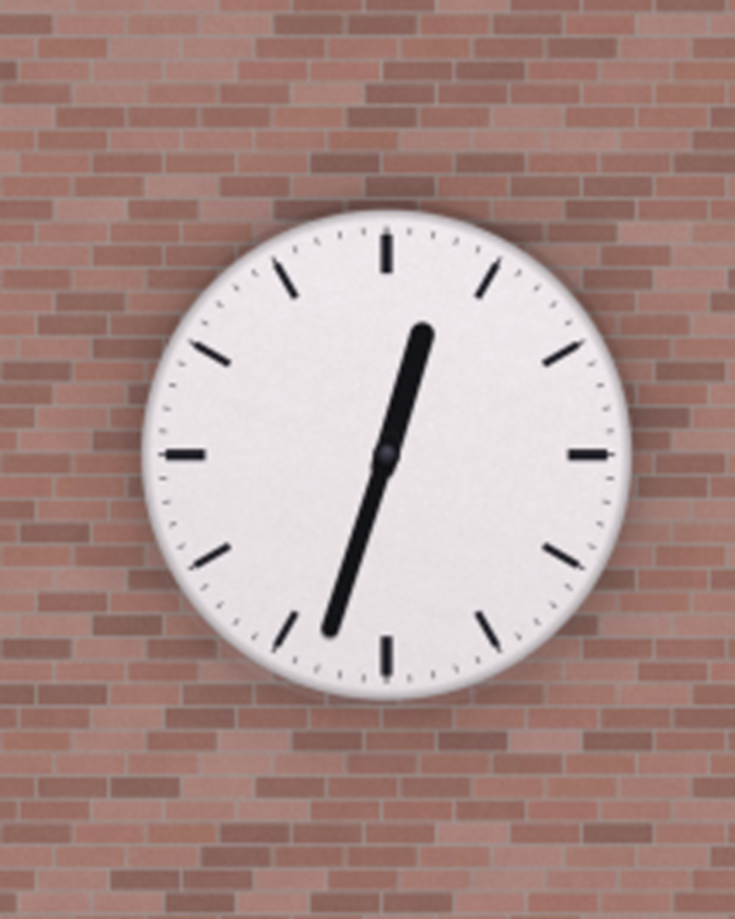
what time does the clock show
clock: 12:33
